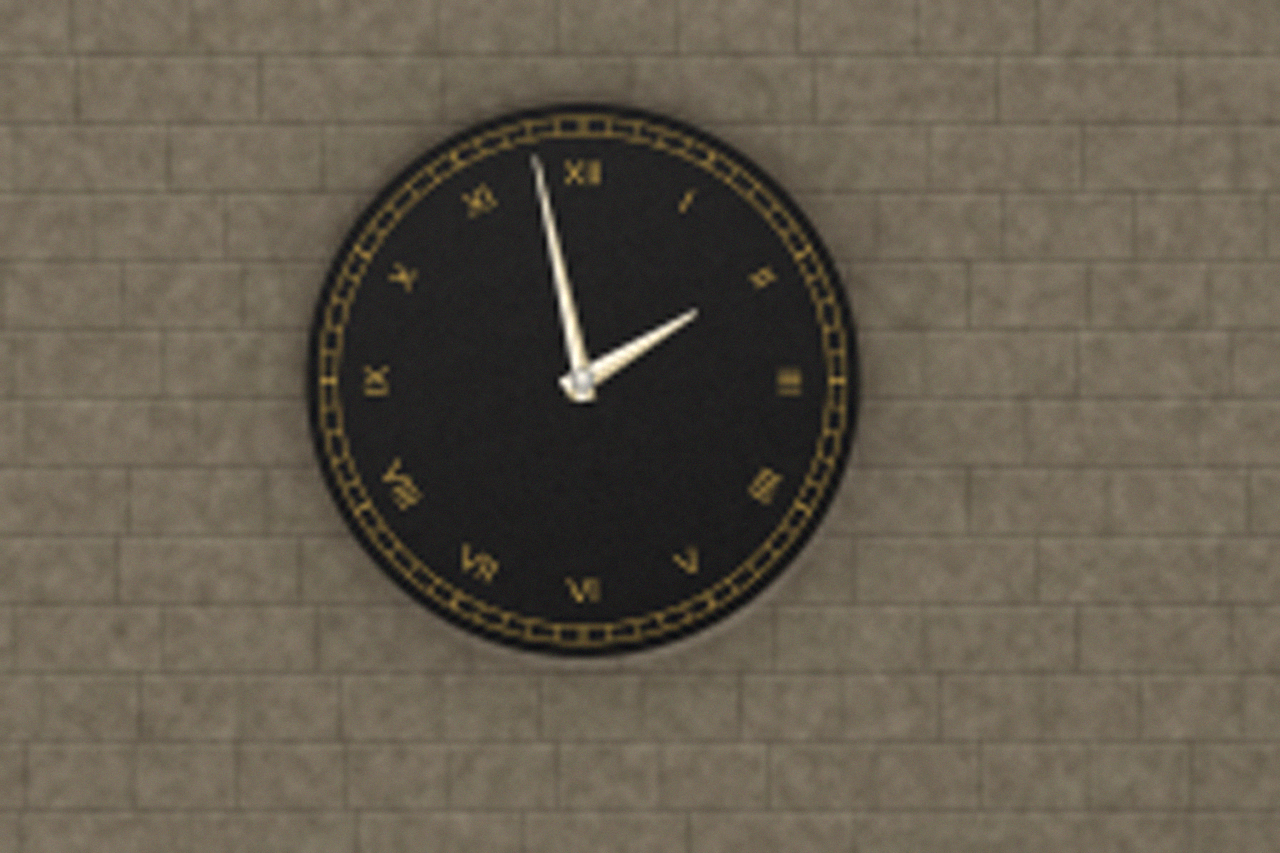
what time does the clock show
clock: 1:58
